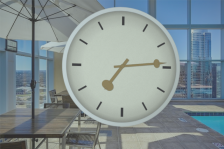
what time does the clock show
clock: 7:14
